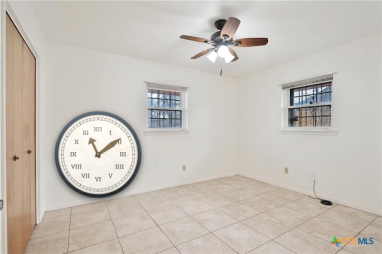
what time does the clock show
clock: 11:09
